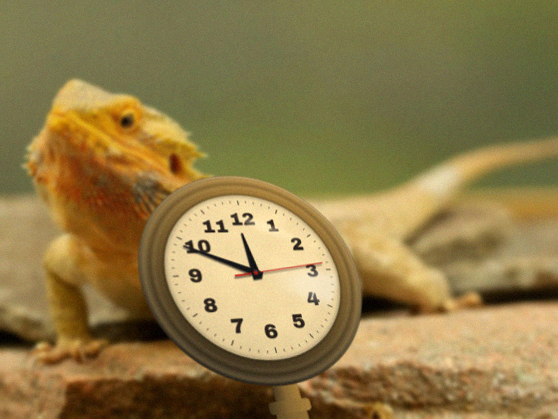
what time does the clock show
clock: 11:49:14
